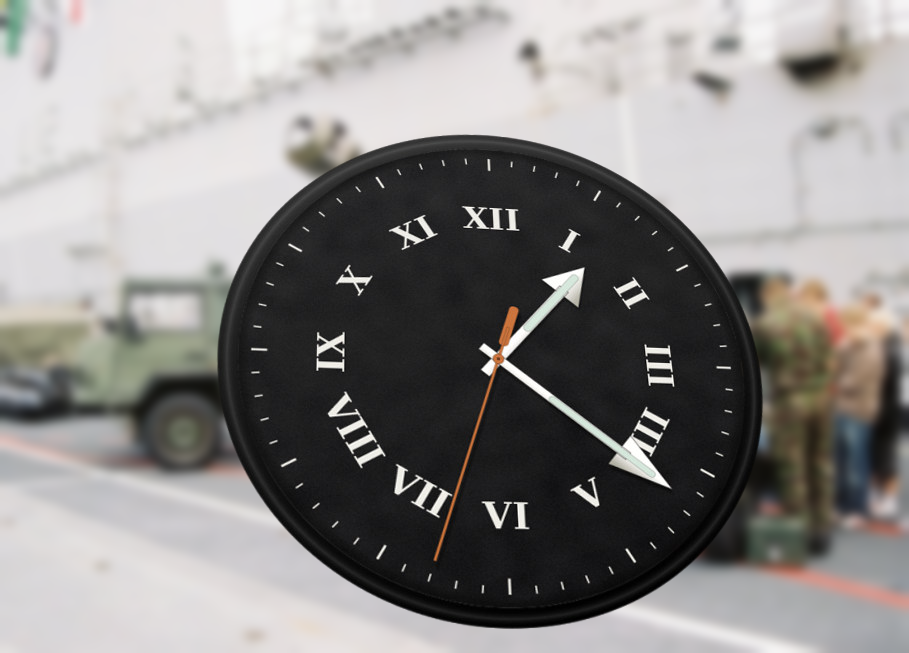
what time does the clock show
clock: 1:21:33
